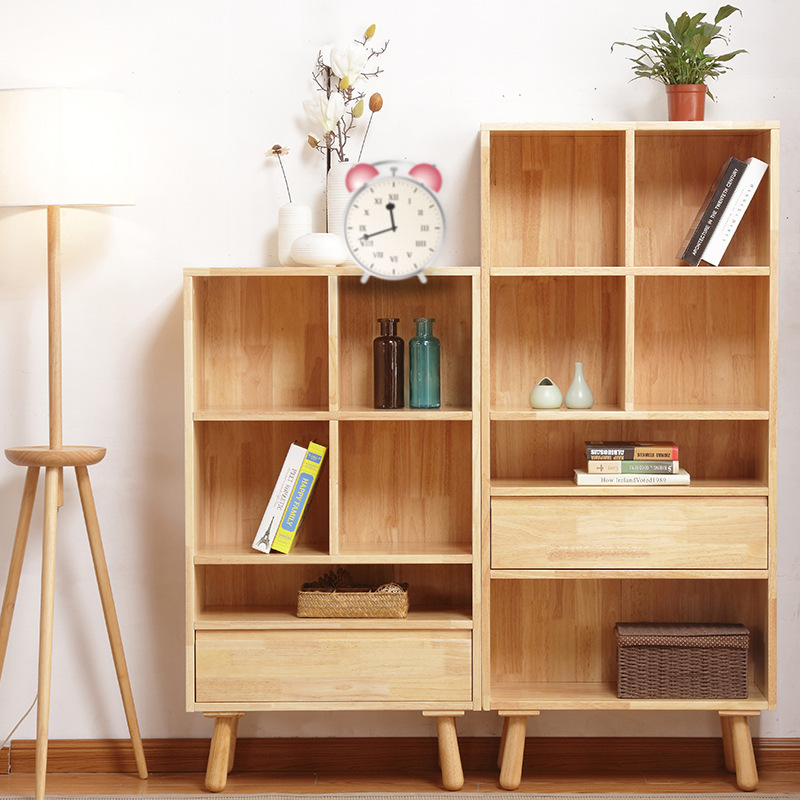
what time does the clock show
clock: 11:42
